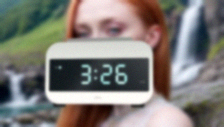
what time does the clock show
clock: 3:26
